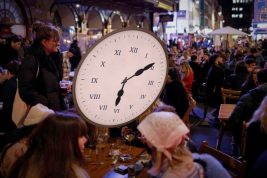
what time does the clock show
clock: 6:09
